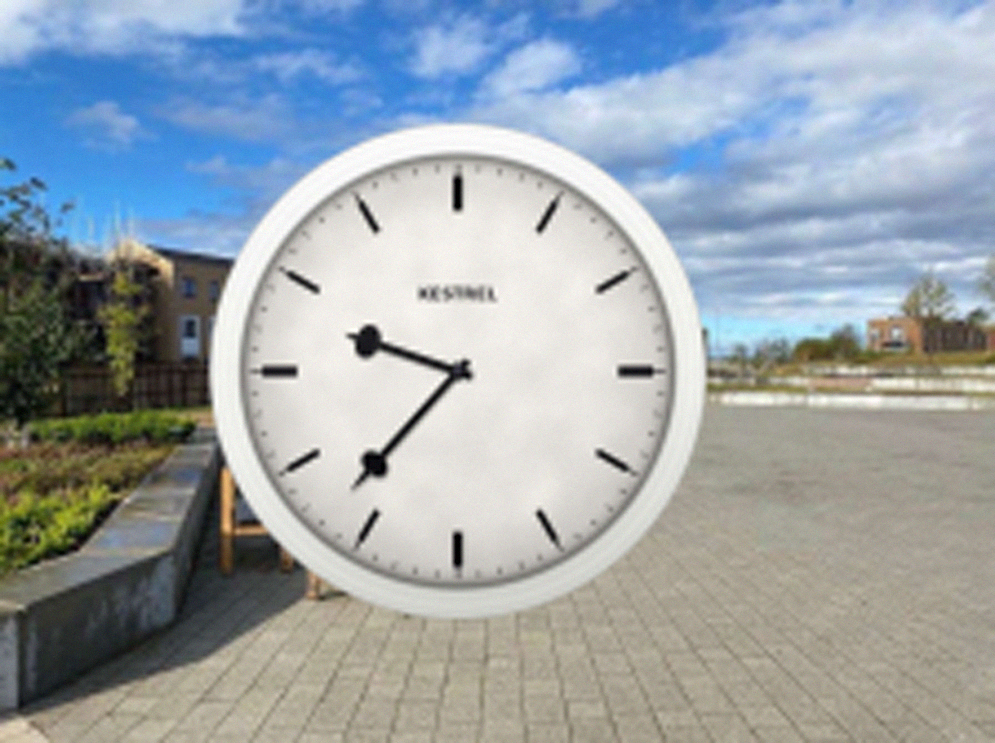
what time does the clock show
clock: 9:37
